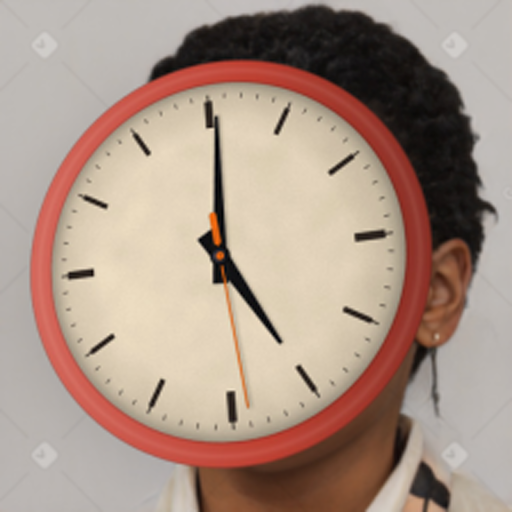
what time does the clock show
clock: 5:00:29
